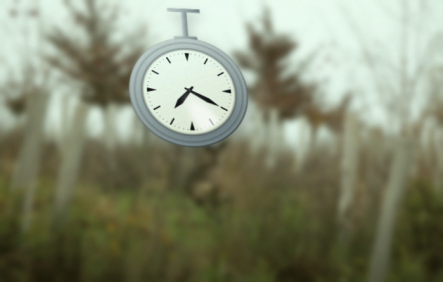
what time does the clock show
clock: 7:20
